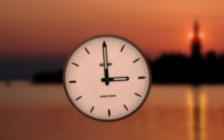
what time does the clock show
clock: 3:00
